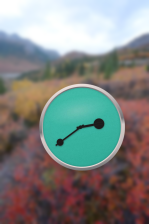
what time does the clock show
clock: 2:39
